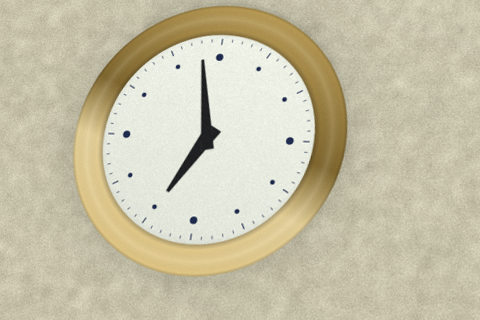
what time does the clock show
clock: 6:58
